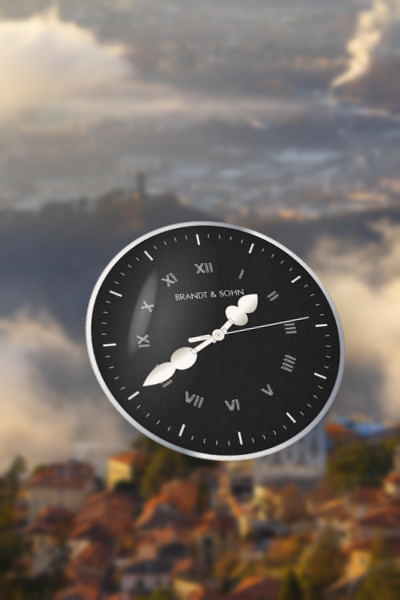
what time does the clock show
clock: 1:40:14
